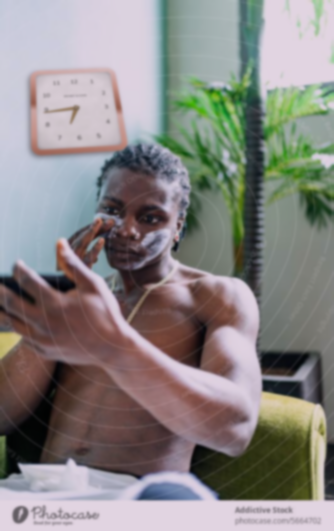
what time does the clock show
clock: 6:44
